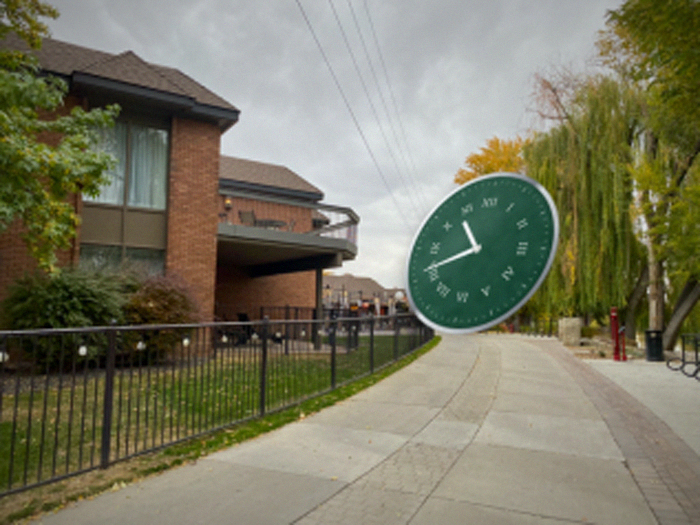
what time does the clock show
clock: 10:41
